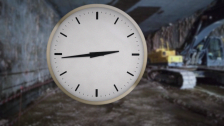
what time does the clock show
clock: 2:44
